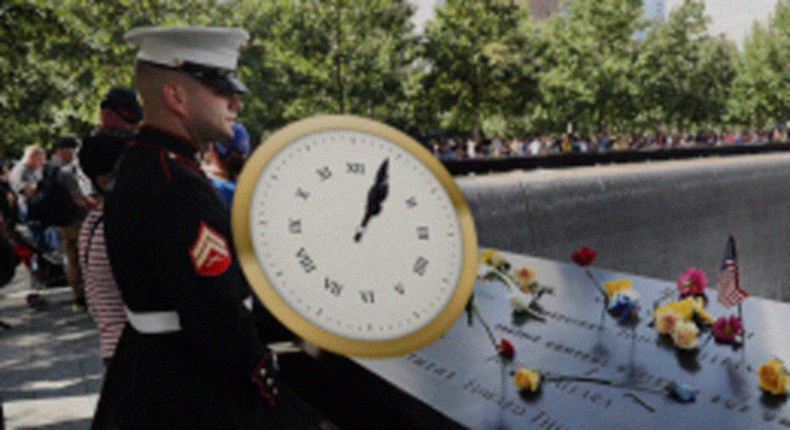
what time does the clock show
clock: 1:04
